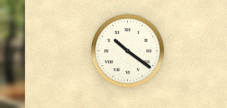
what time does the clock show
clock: 10:21
